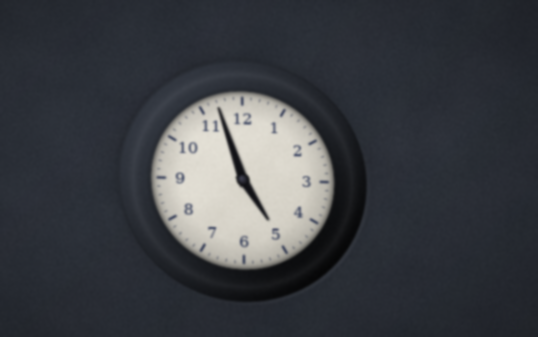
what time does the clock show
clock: 4:57
